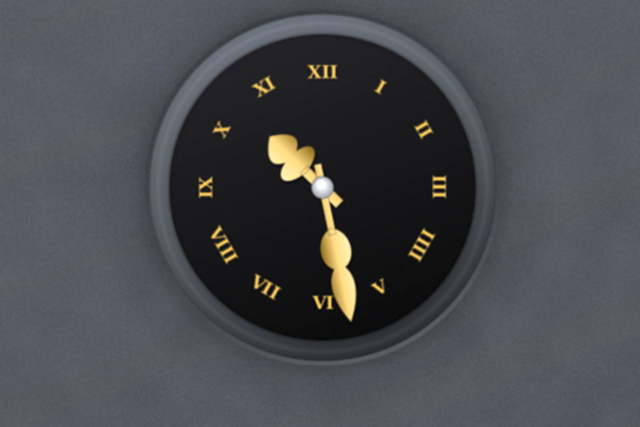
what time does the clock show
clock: 10:28
